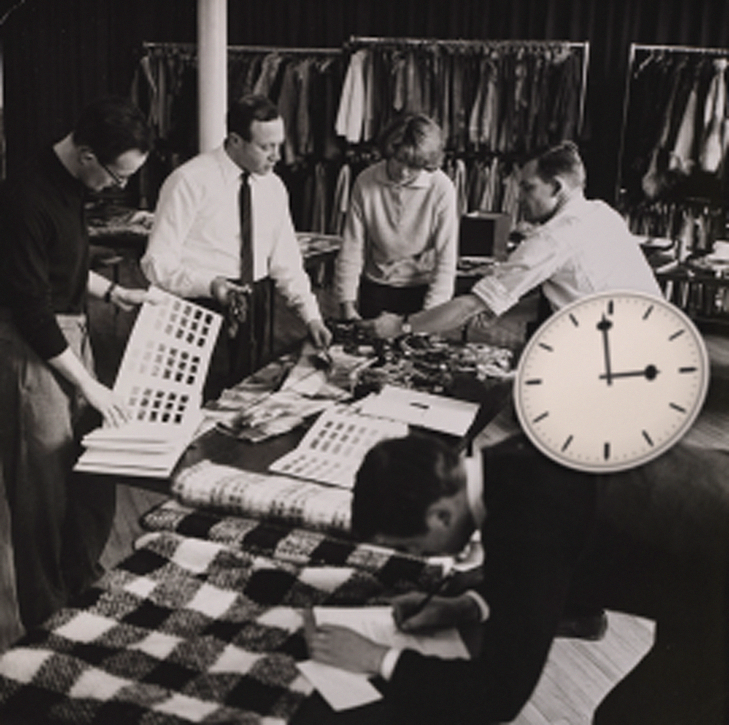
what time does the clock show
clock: 2:59
